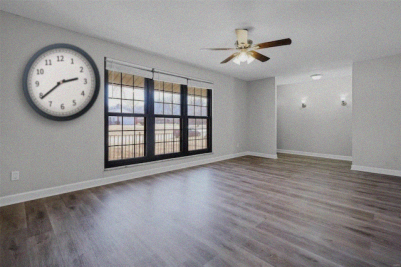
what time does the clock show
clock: 2:39
